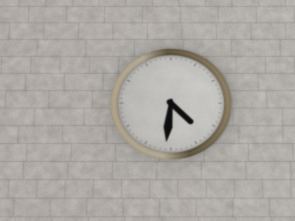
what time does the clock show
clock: 4:31
